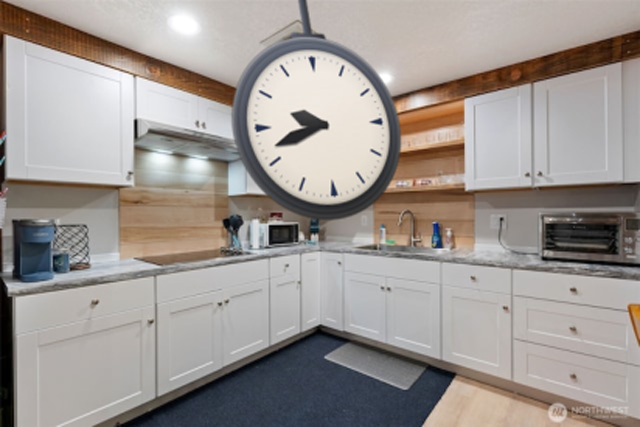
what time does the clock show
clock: 9:42
